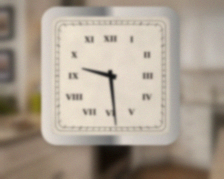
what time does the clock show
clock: 9:29
